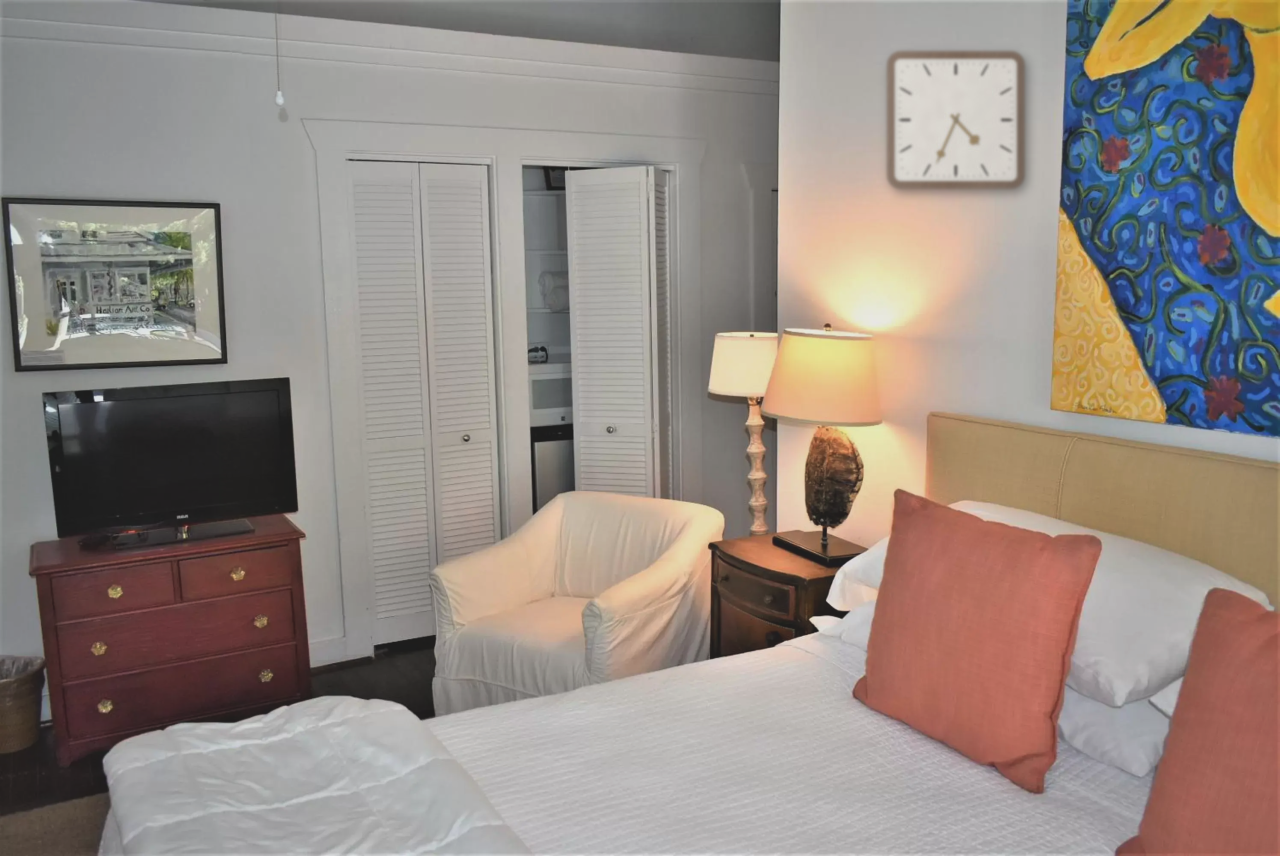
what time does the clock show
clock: 4:34
